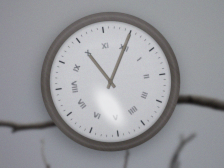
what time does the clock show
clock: 10:00
